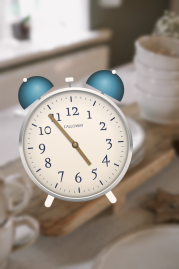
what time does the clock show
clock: 4:54
